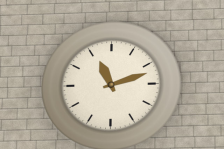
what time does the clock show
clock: 11:12
